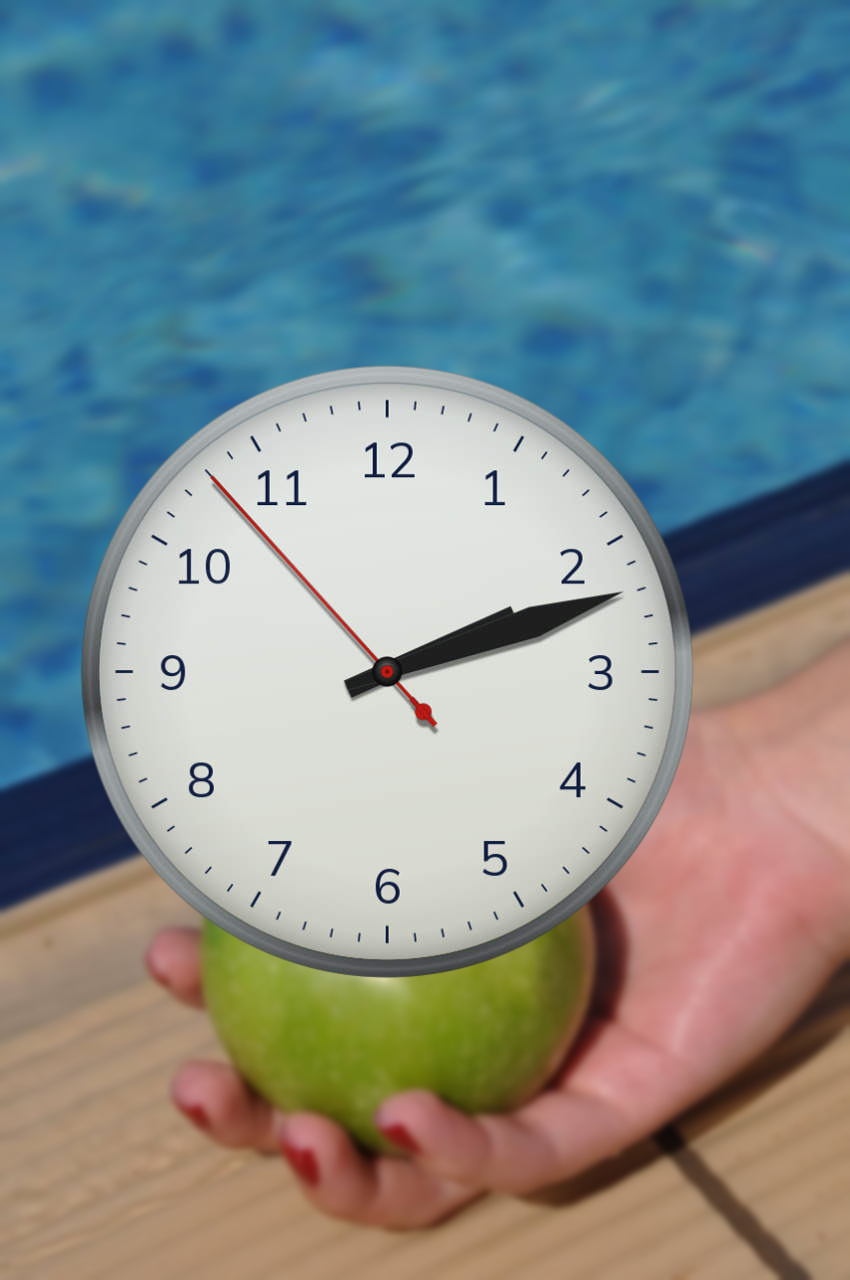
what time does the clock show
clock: 2:11:53
